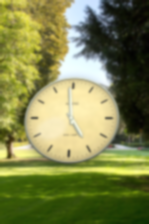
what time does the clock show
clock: 4:59
